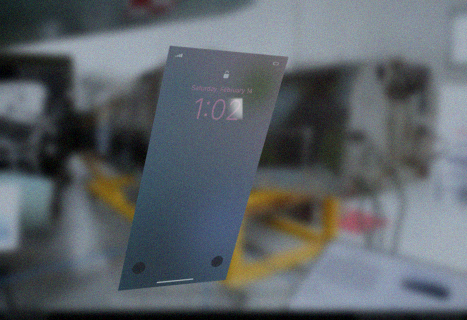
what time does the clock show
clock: 1:02
